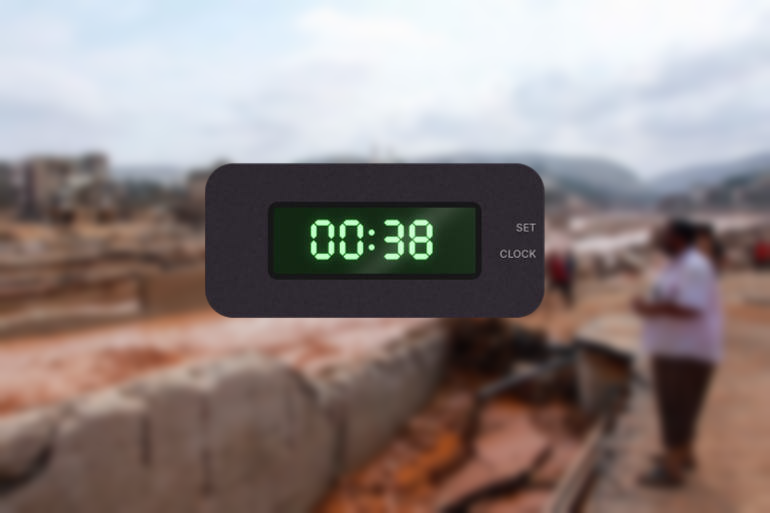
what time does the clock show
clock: 0:38
